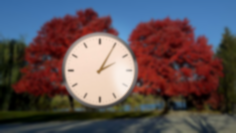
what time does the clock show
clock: 2:05
